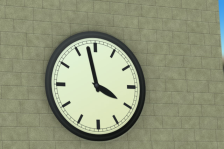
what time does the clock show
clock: 3:58
